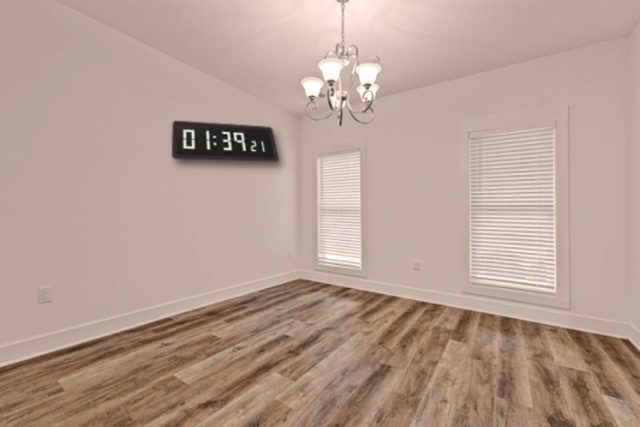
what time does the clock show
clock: 1:39:21
